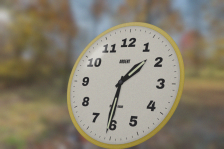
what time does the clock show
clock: 1:31
